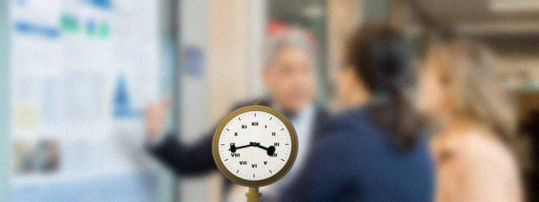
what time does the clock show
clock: 3:43
